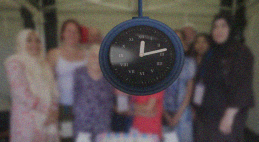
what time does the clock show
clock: 12:13
